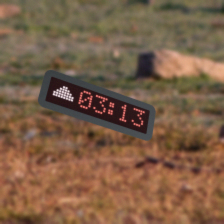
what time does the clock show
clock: 3:13
